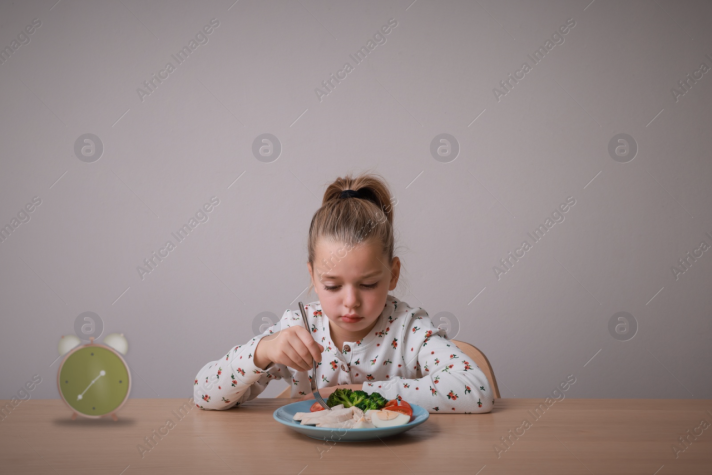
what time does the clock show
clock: 1:37
